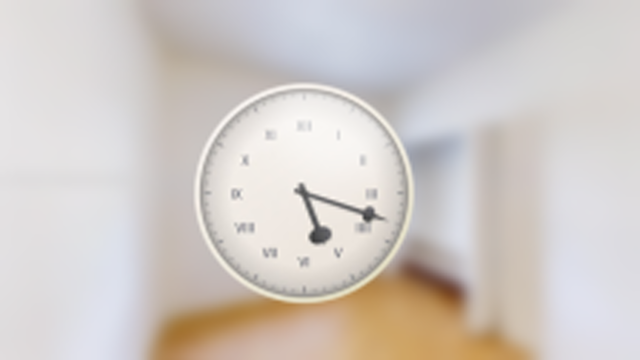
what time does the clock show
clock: 5:18
